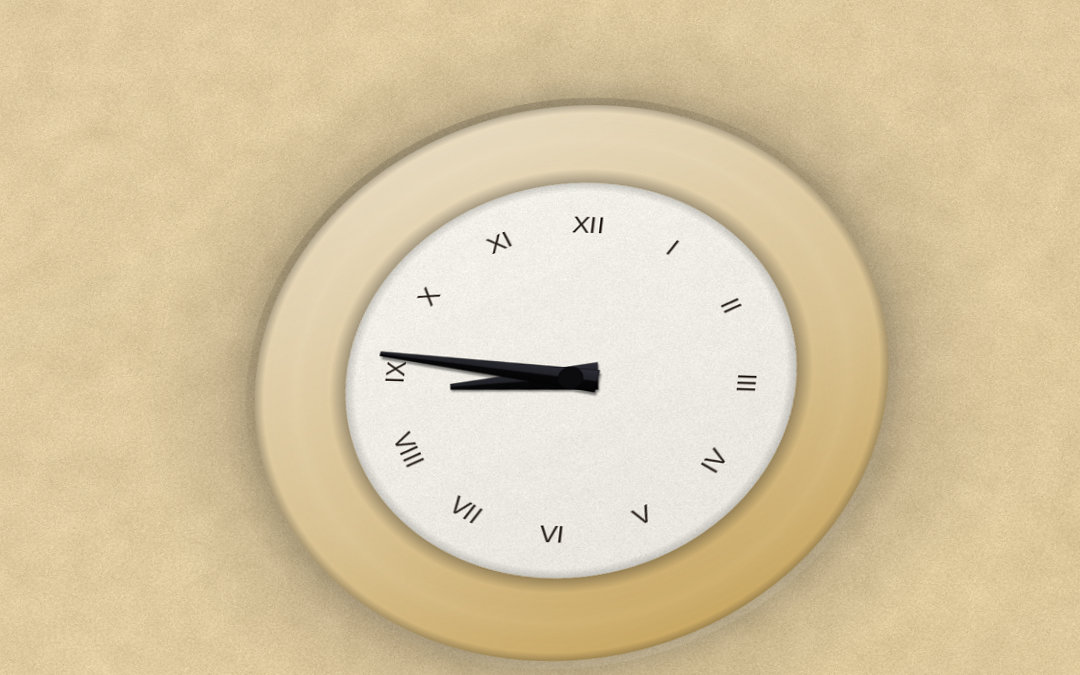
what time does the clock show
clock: 8:46
